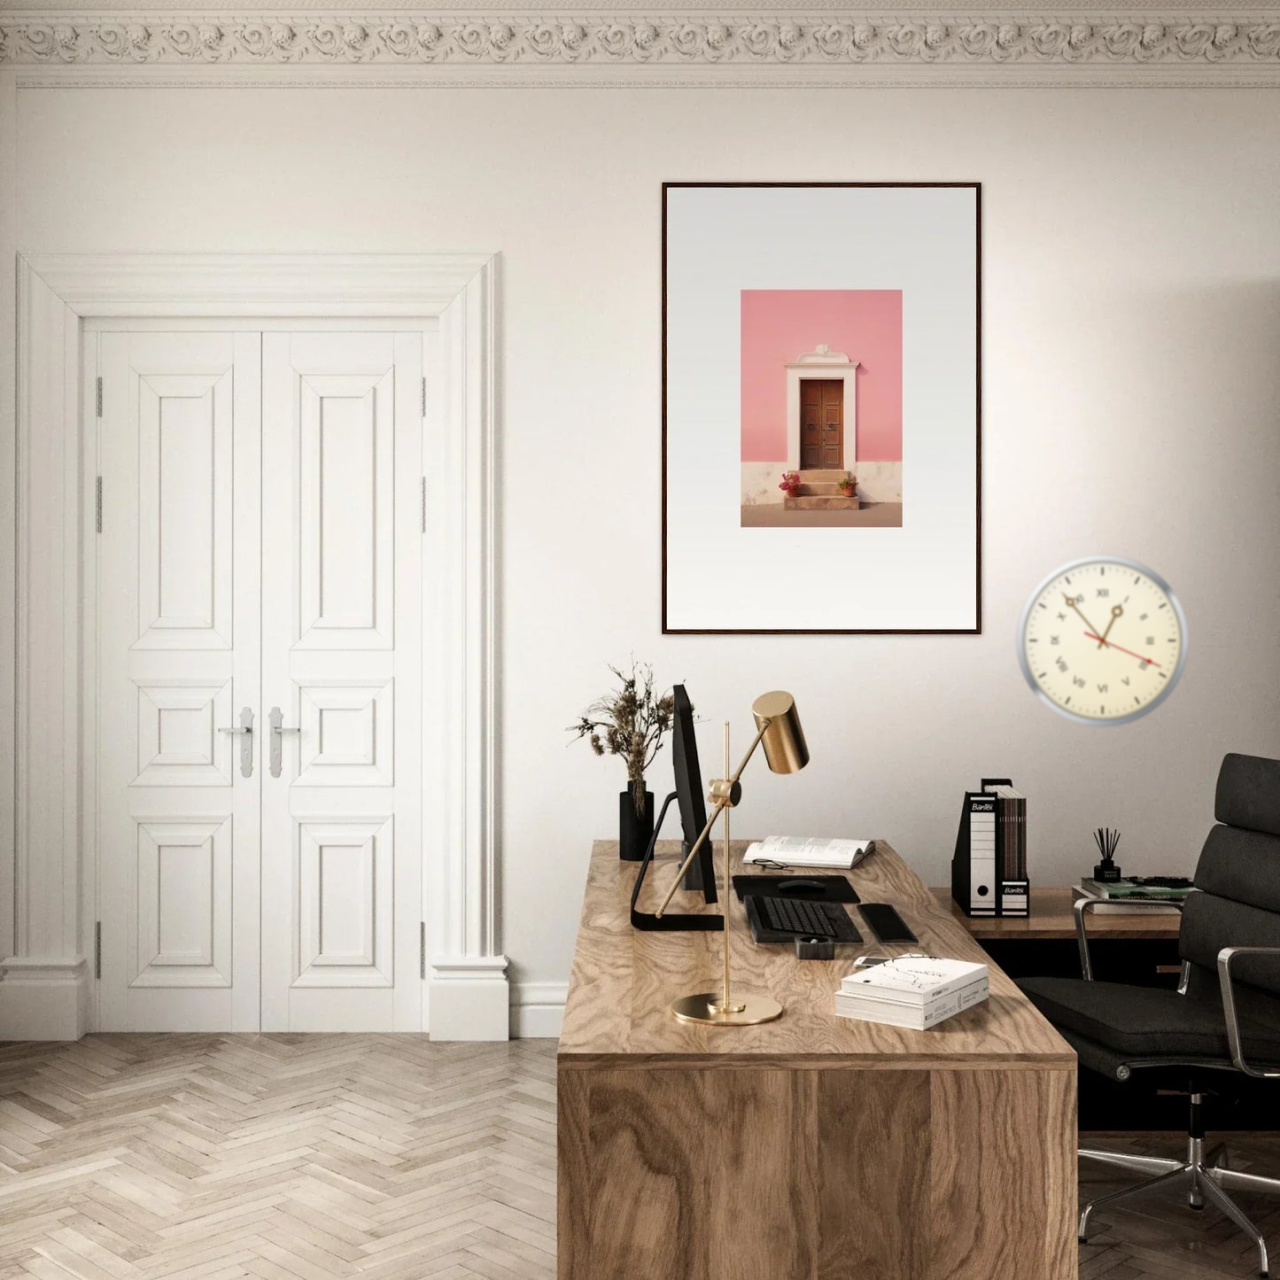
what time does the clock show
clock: 12:53:19
